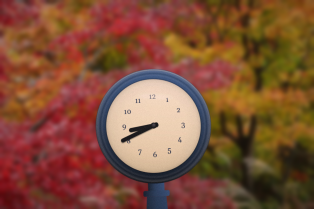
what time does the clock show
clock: 8:41
